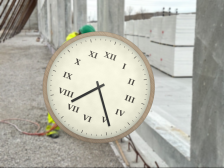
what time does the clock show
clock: 7:24
